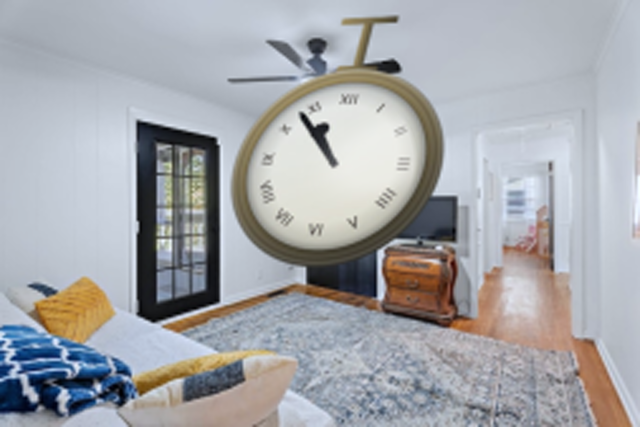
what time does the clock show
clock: 10:53
